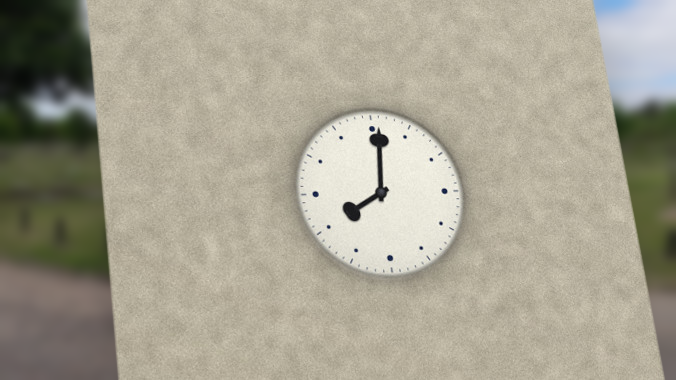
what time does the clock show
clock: 8:01
